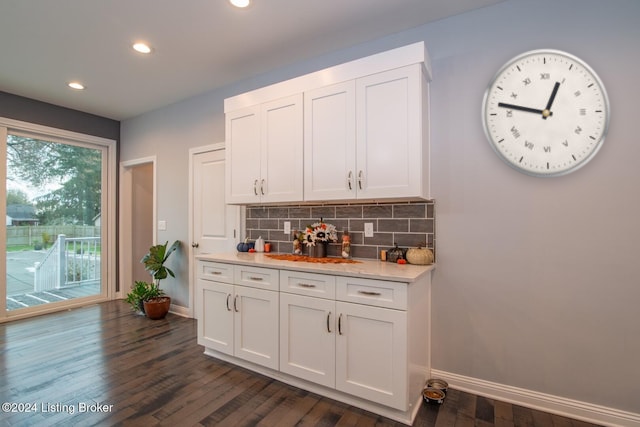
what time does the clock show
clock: 12:47
